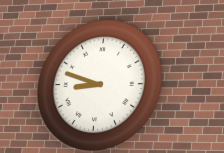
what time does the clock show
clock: 8:48
